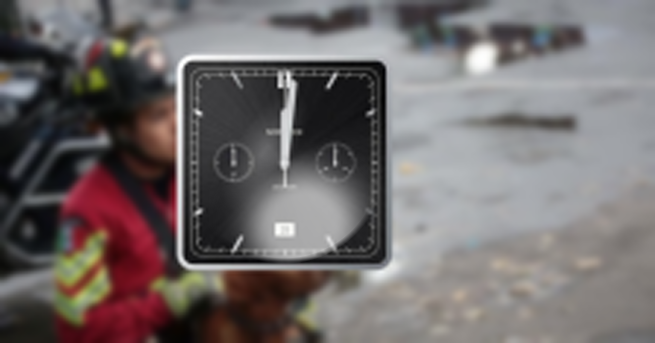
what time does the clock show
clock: 12:01
